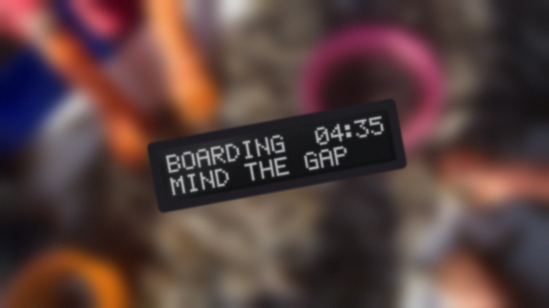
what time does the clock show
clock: 4:35
